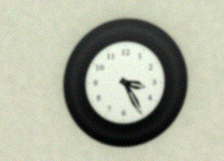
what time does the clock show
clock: 3:25
